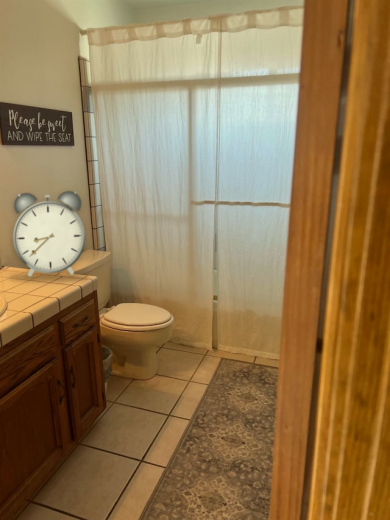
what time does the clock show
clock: 8:38
